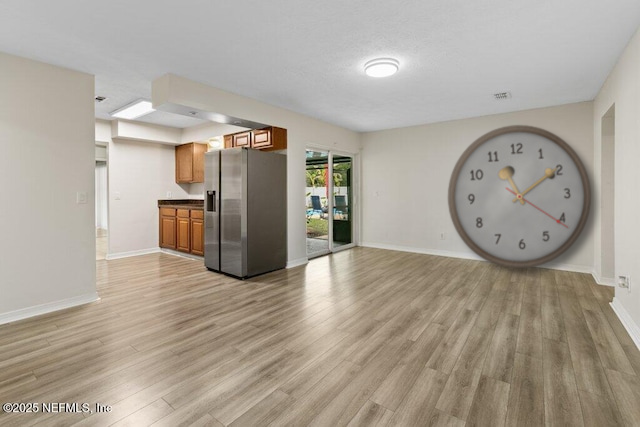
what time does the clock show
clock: 11:09:21
